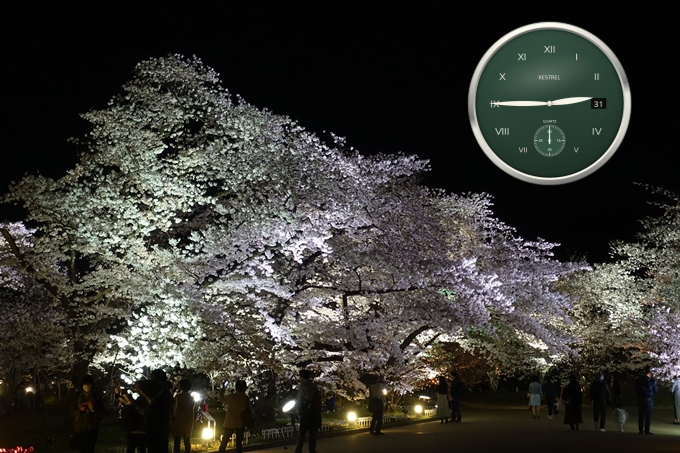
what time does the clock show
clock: 2:45
